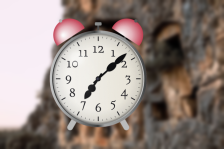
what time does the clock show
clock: 7:08
